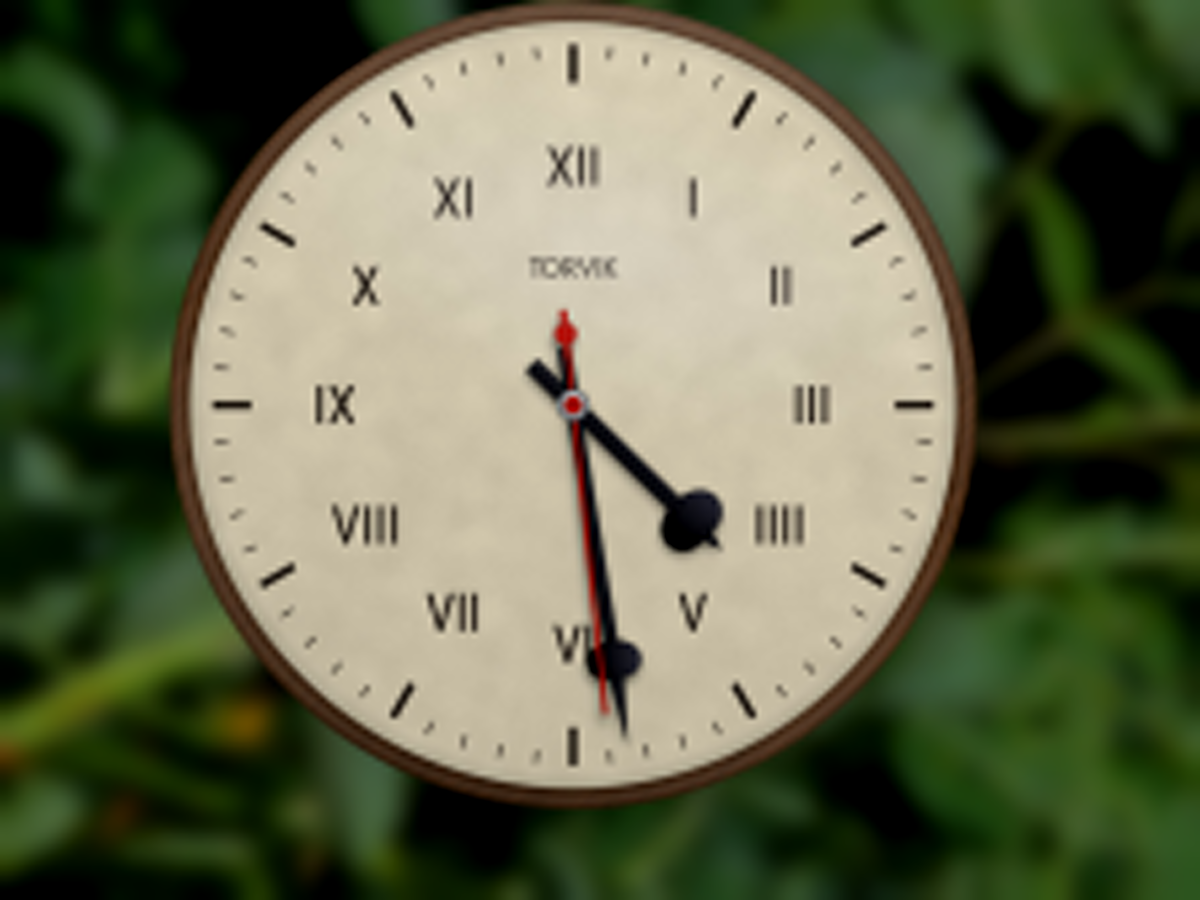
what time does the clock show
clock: 4:28:29
